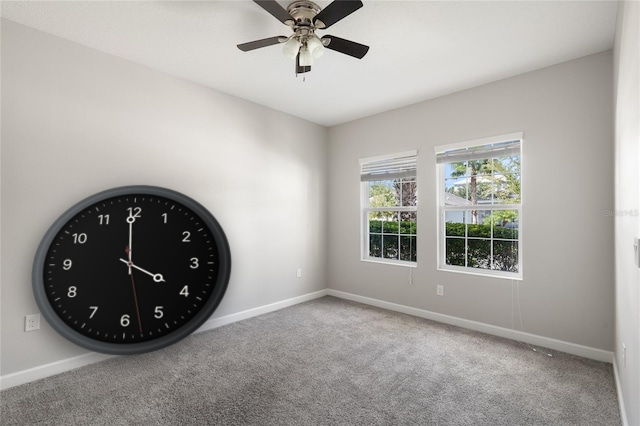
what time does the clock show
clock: 3:59:28
